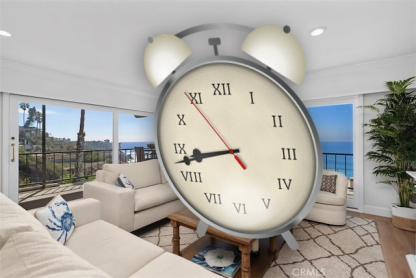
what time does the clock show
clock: 8:42:54
